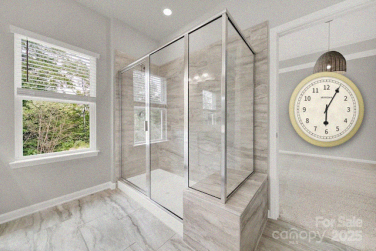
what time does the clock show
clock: 6:05
